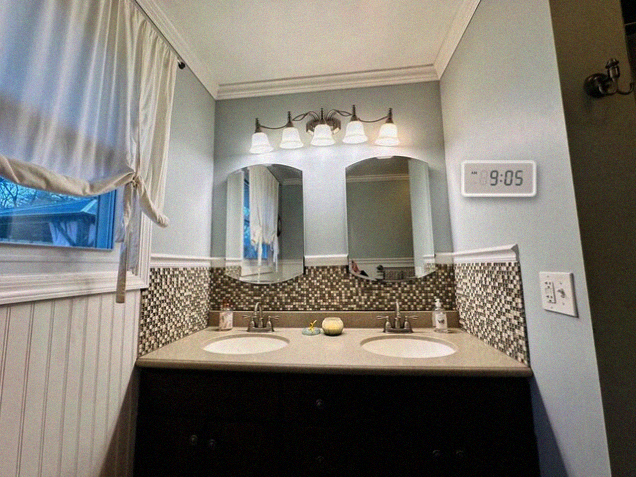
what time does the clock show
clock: 9:05
